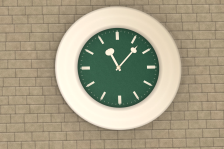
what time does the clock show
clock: 11:07
